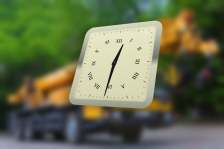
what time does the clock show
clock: 12:31
